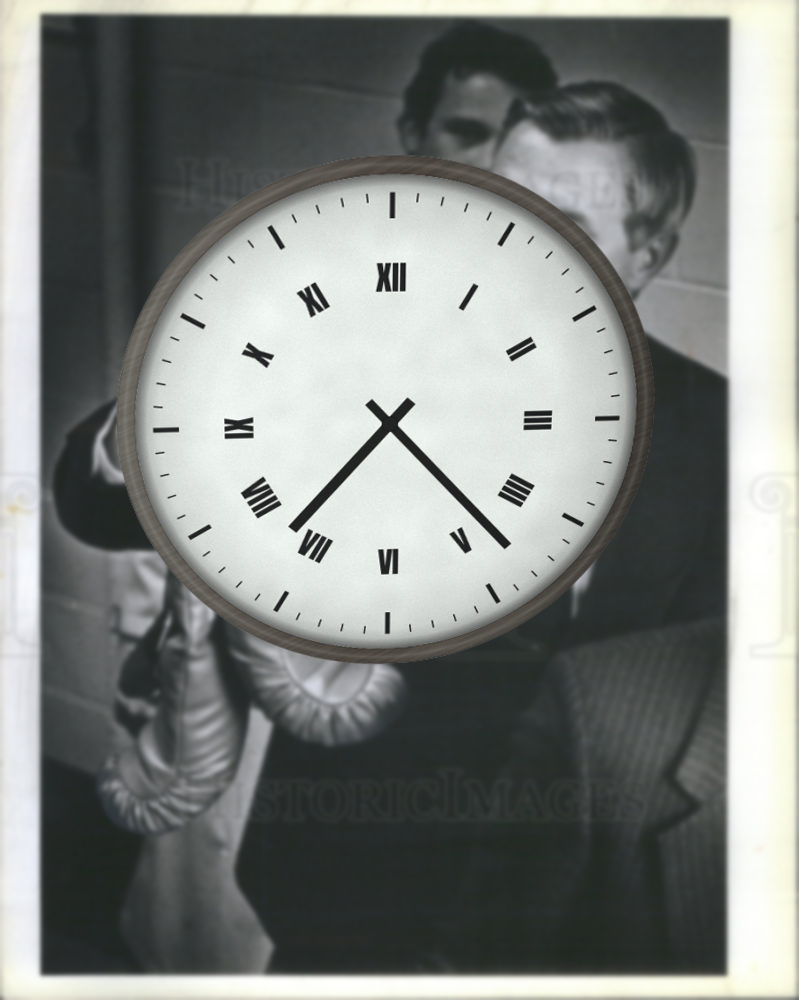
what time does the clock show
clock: 7:23
